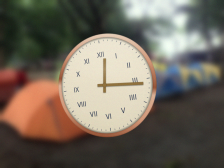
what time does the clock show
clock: 12:16
